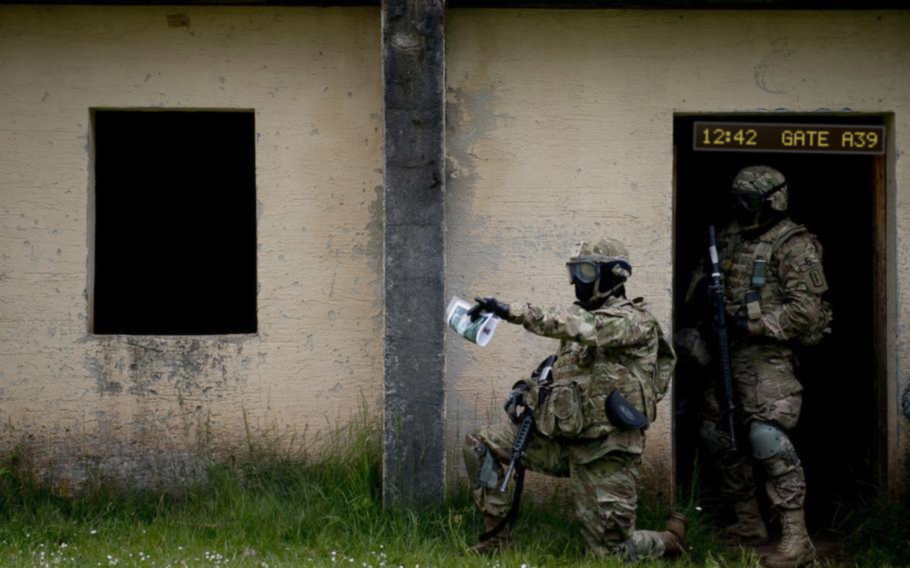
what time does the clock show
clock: 12:42
